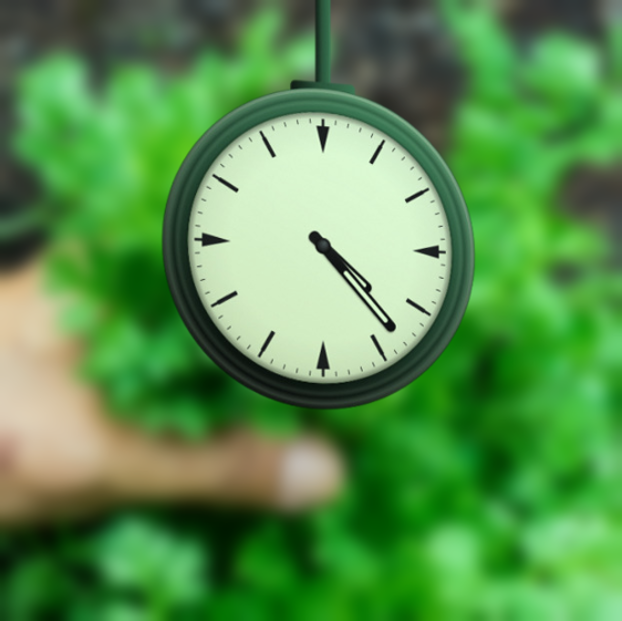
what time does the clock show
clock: 4:23
